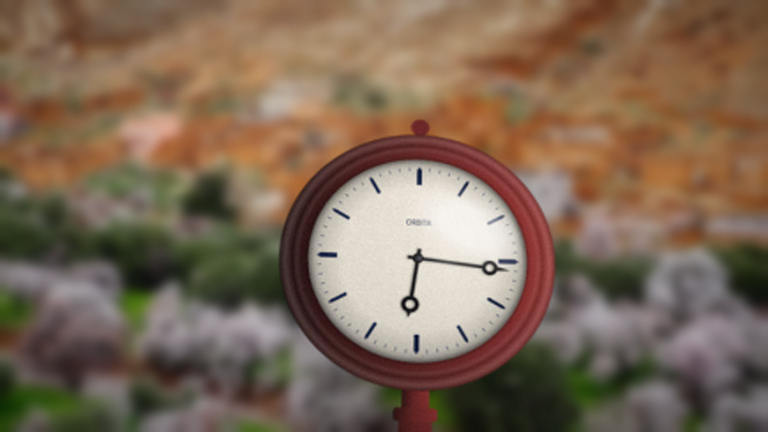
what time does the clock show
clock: 6:16
